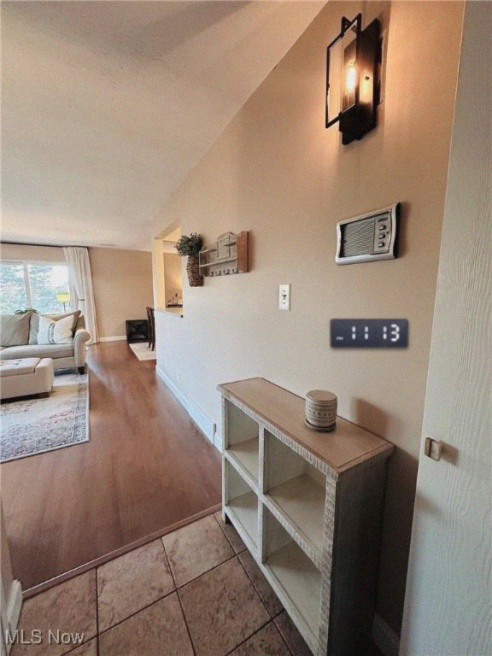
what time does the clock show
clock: 11:13
